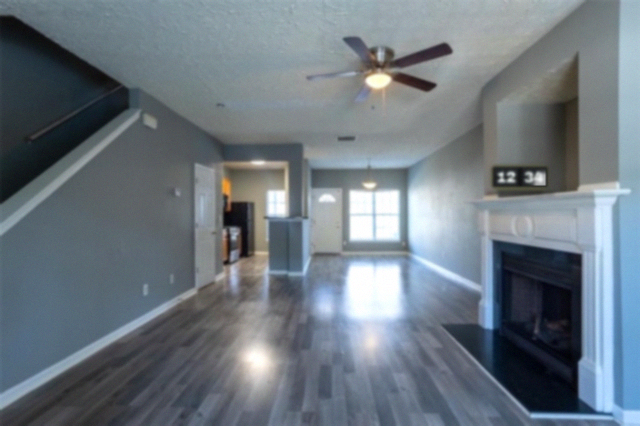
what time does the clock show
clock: 12:34
